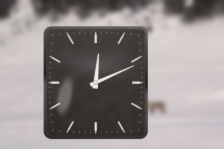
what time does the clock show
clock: 12:11
